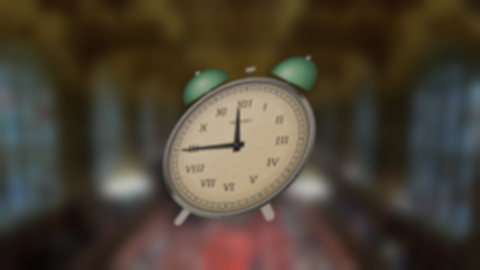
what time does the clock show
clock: 11:45
